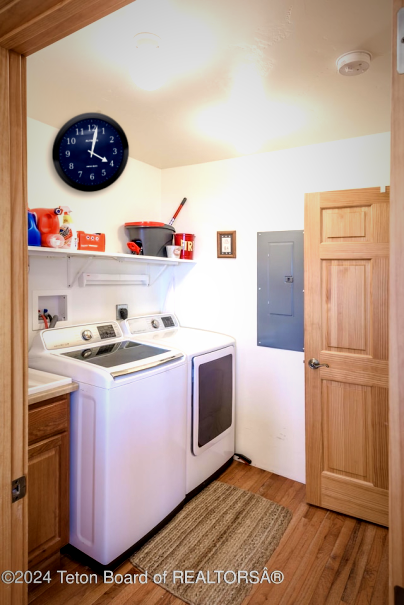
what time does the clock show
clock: 4:02
